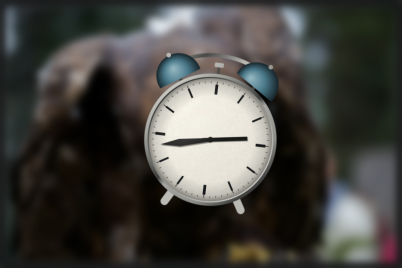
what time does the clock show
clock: 2:43
